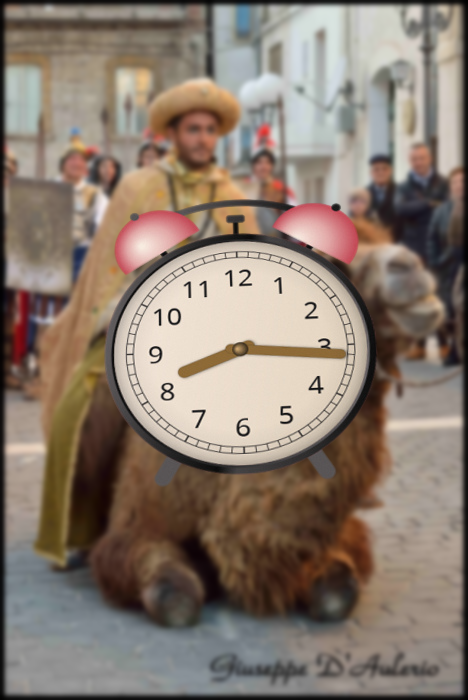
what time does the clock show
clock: 8:16
